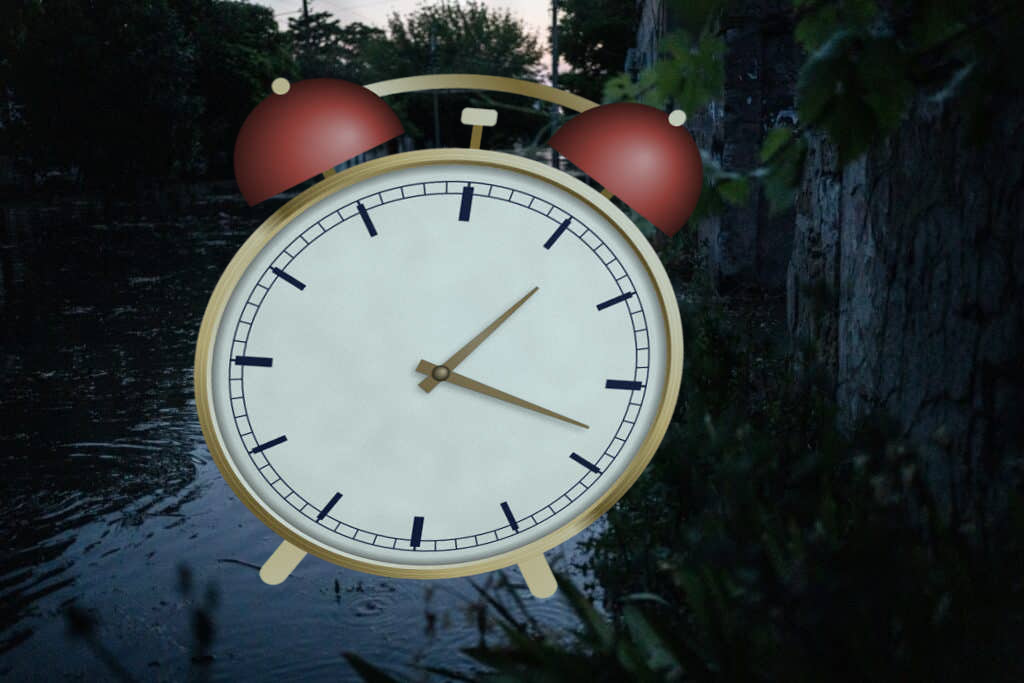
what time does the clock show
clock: 1:18
